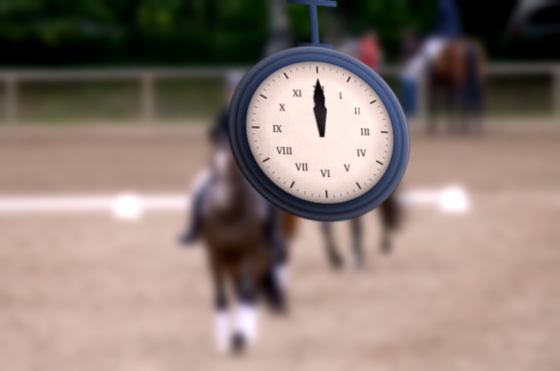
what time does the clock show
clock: 12:00
